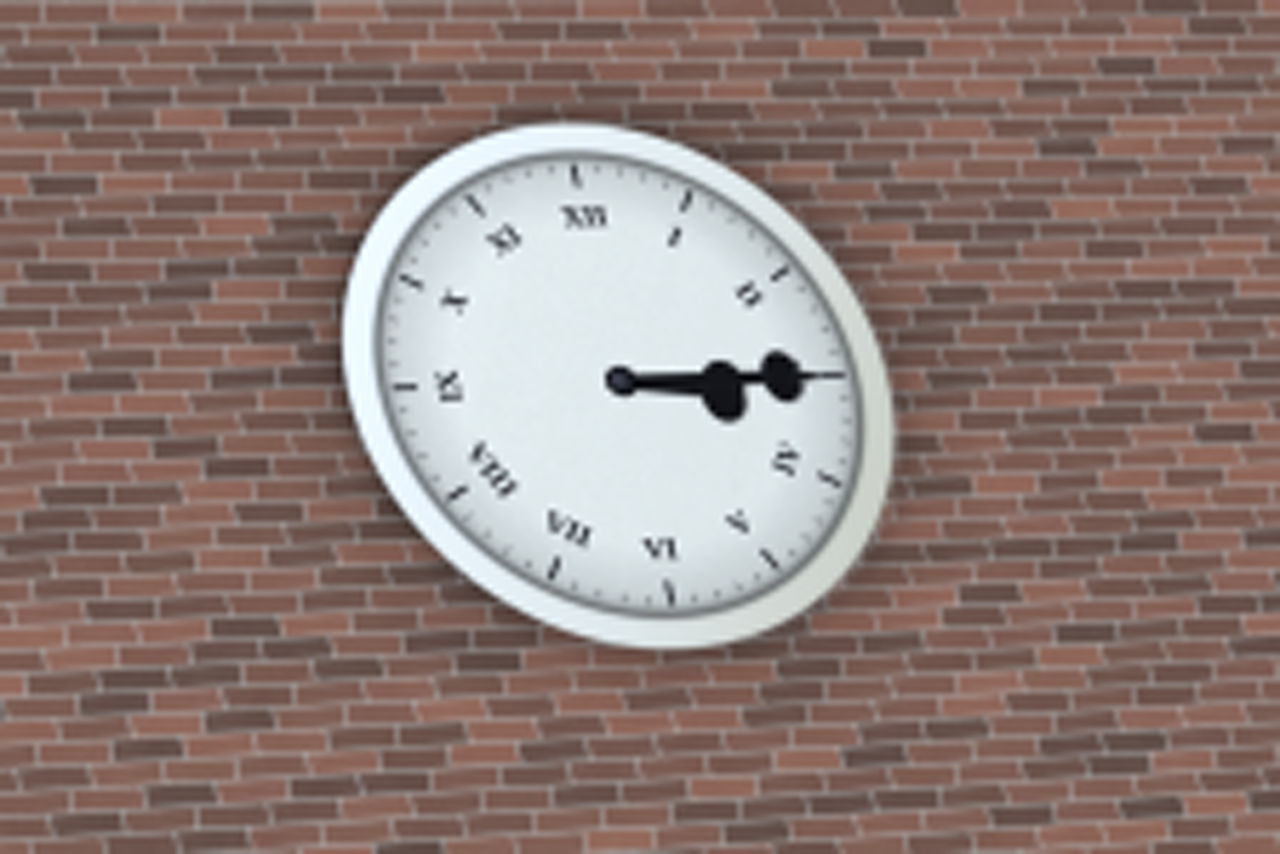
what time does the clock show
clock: 3:15
